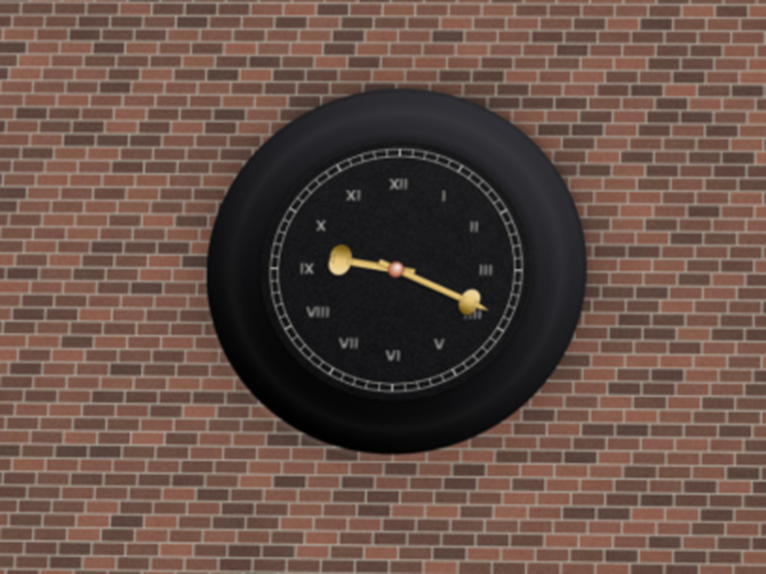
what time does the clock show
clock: 9:19
